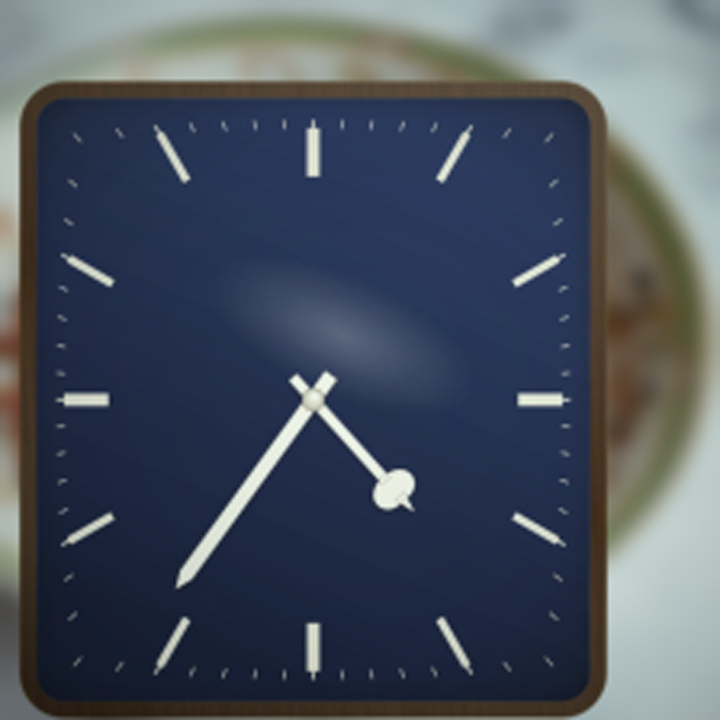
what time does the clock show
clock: 4:36
